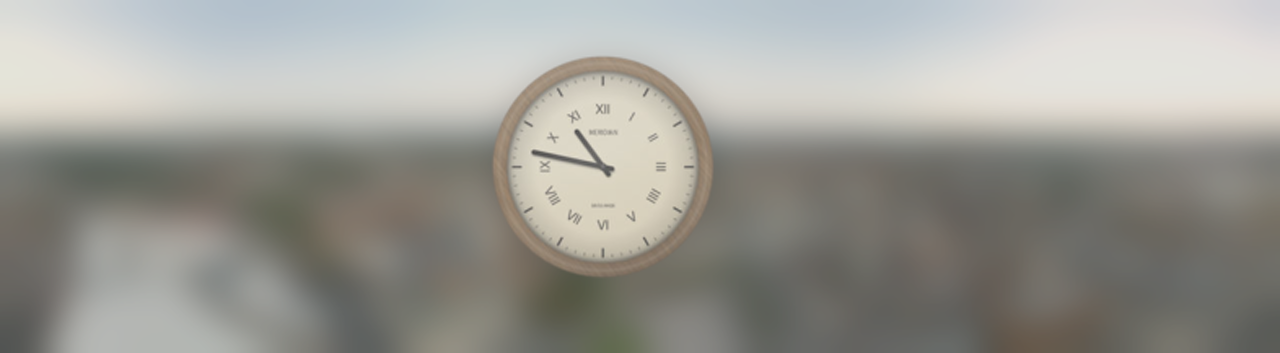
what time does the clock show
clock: 10:47
